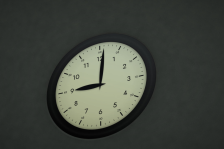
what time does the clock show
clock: 9:01
